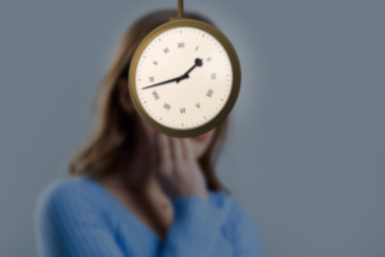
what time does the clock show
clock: 1:43
